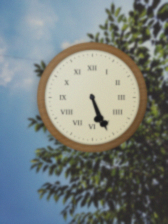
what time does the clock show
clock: 5:26
